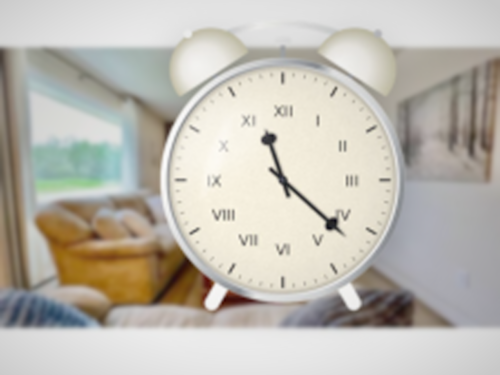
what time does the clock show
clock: 11:22
